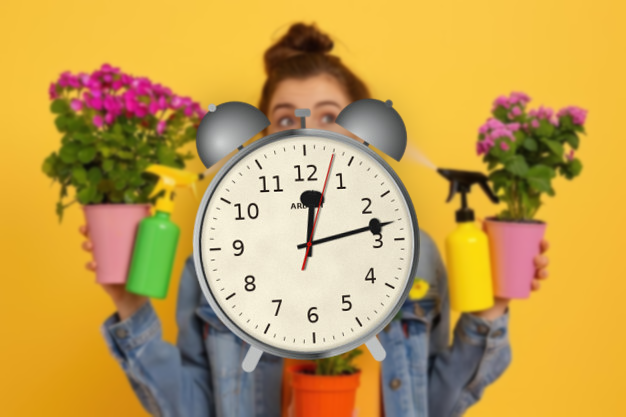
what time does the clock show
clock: 12:13:03
